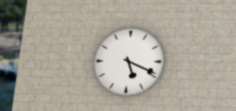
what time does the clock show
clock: 5:19
